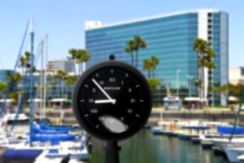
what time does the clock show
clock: 8:53
